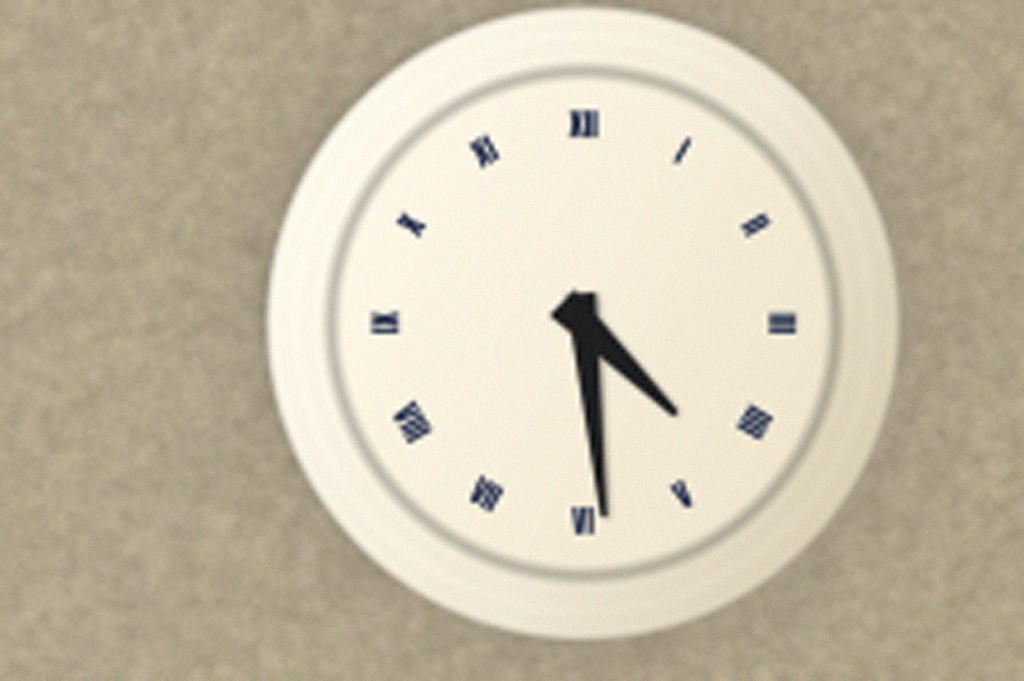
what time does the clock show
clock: 4:29
